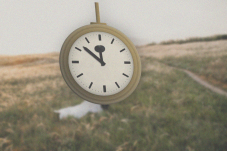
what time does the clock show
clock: 11:52
